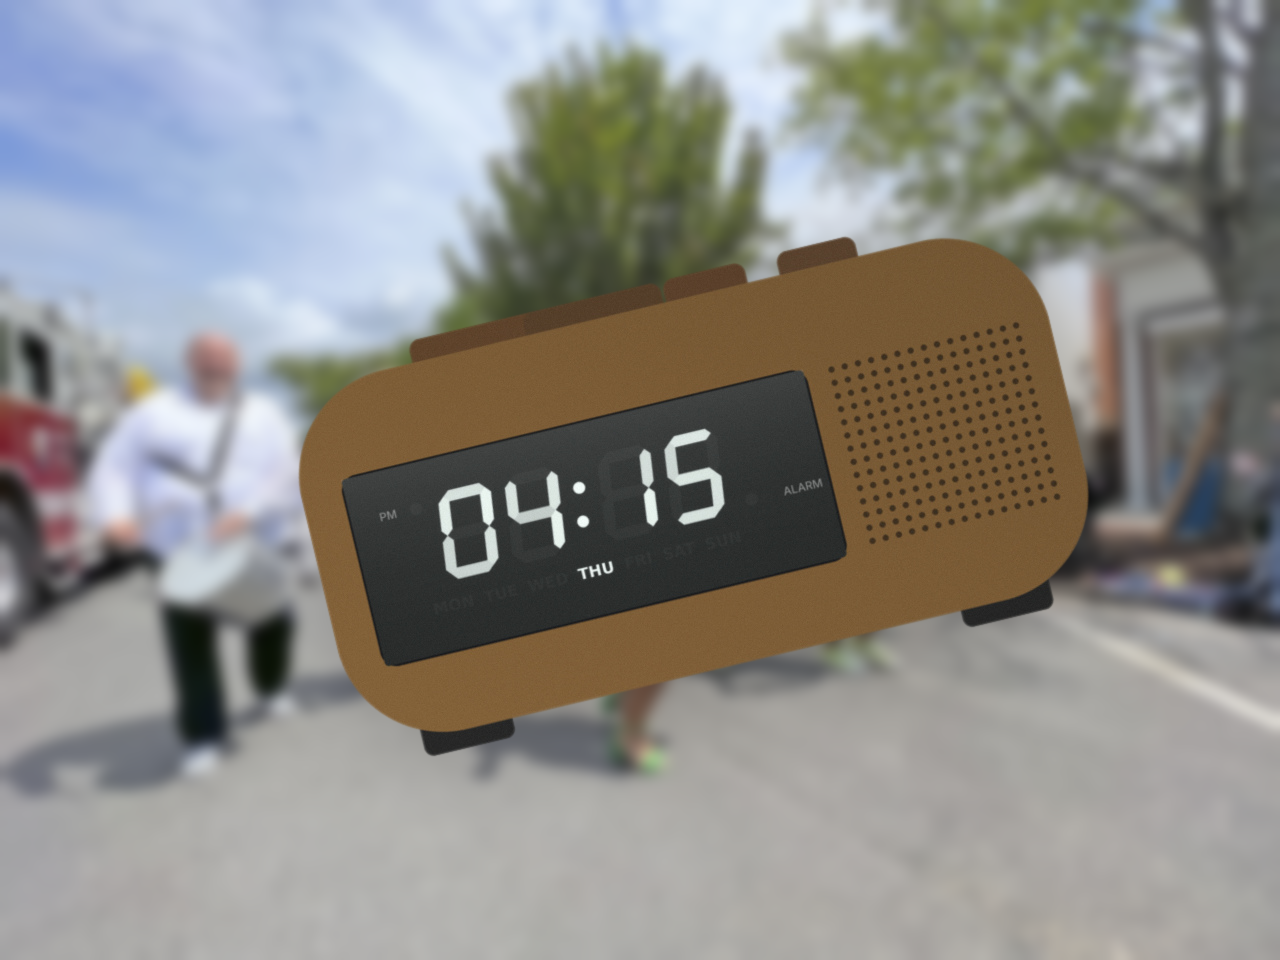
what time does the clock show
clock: 4:15
